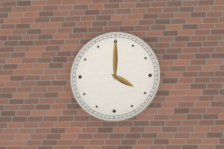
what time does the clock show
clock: 4:00
